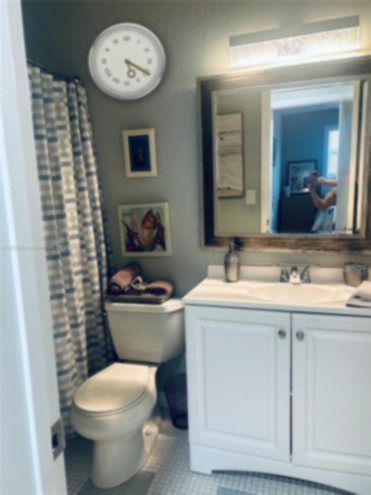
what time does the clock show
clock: 5:20
